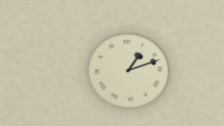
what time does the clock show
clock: 1:12
